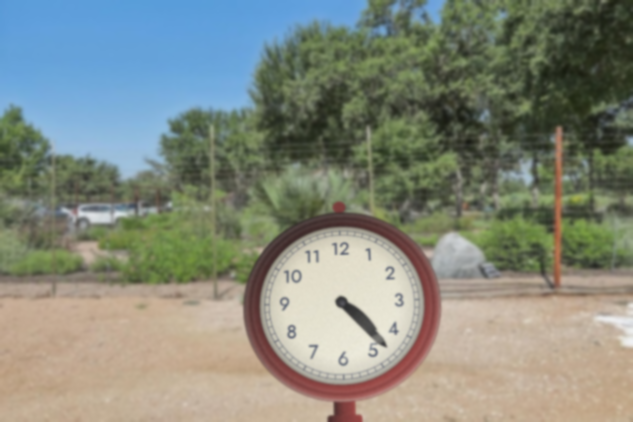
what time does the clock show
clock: 4:23
